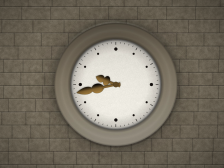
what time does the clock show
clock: 9:43
